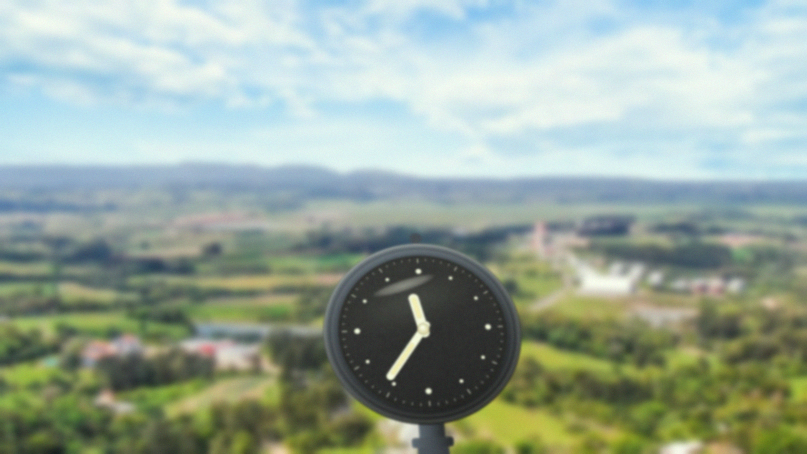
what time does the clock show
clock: 11:36
